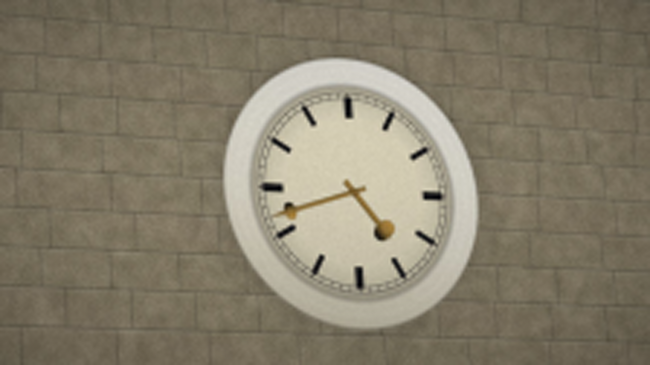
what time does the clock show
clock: 4:42
